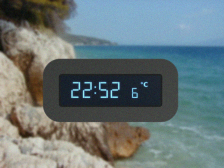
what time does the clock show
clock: 22:52
